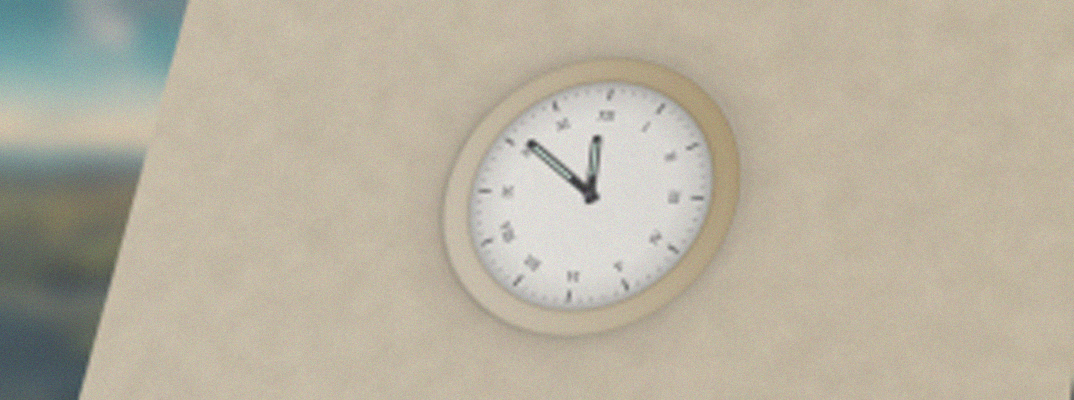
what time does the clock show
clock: 11:51
